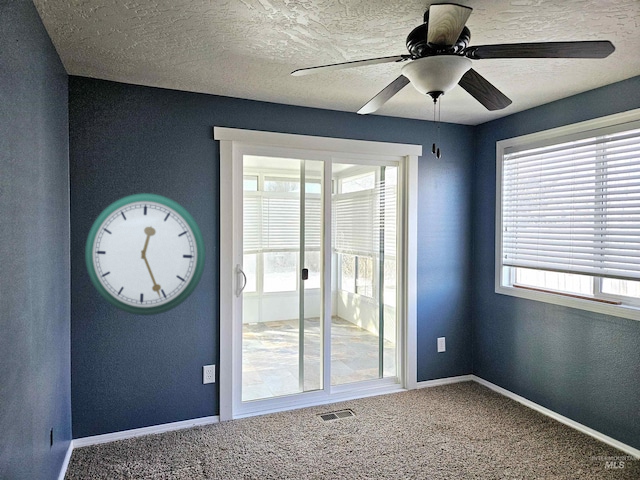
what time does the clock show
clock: 12:26
